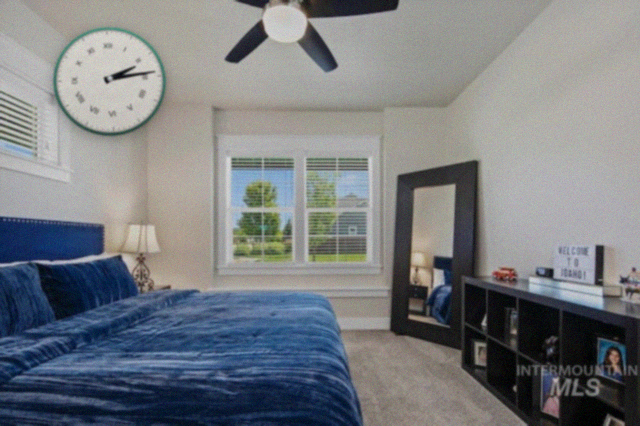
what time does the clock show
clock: 2:14
